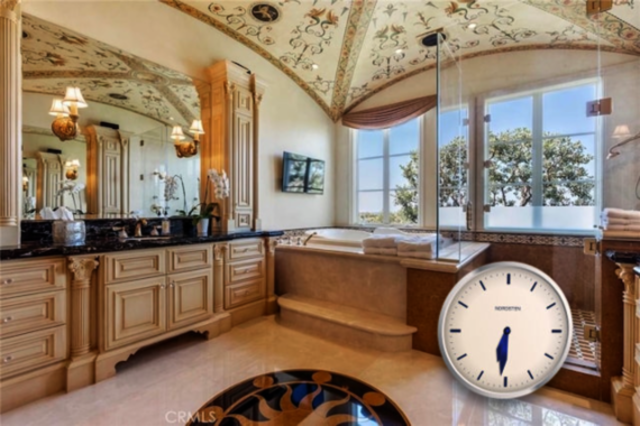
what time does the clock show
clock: 6:31
